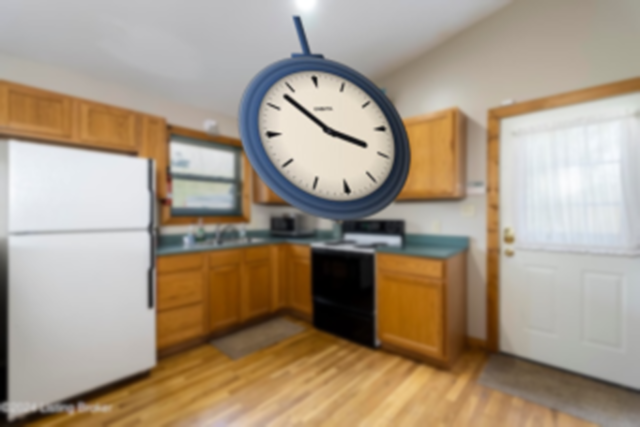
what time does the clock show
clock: 3:53
